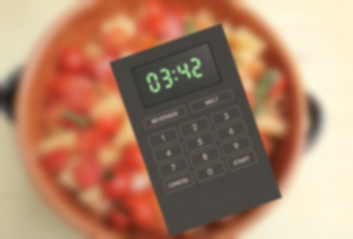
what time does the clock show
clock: 3:42
